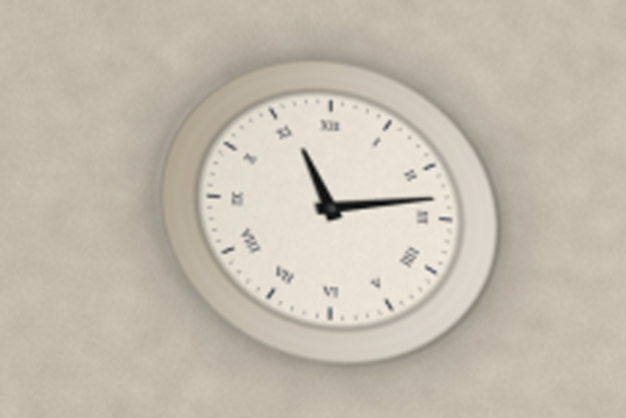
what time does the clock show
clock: 11:13
